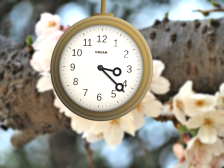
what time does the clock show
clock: 3:22
